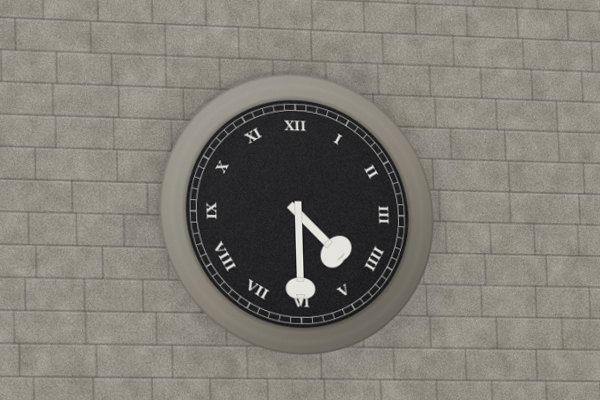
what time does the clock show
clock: 4:30
